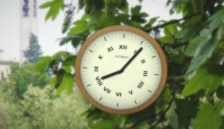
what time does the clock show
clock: 8:06
